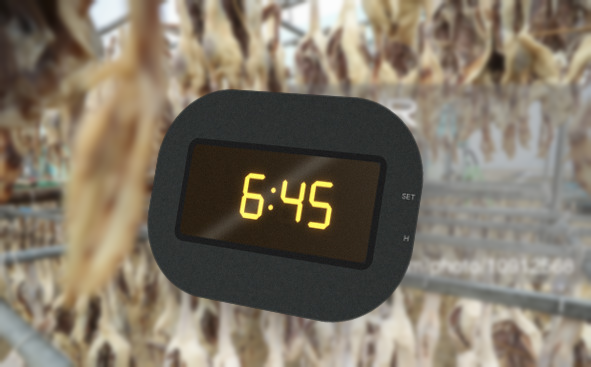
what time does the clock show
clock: 6:45
